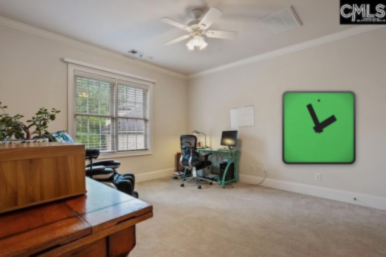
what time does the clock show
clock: 1:56
